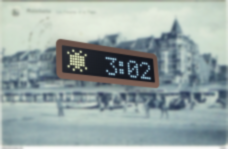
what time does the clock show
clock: 3:02
